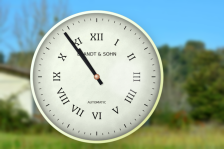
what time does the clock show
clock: 10:54
